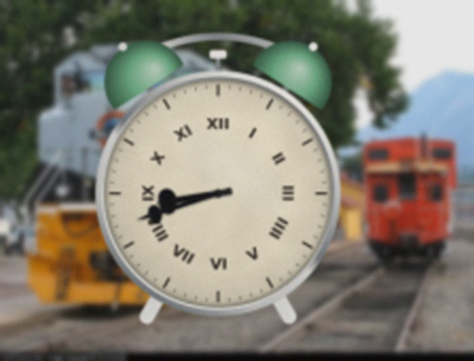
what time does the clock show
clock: 8:42
